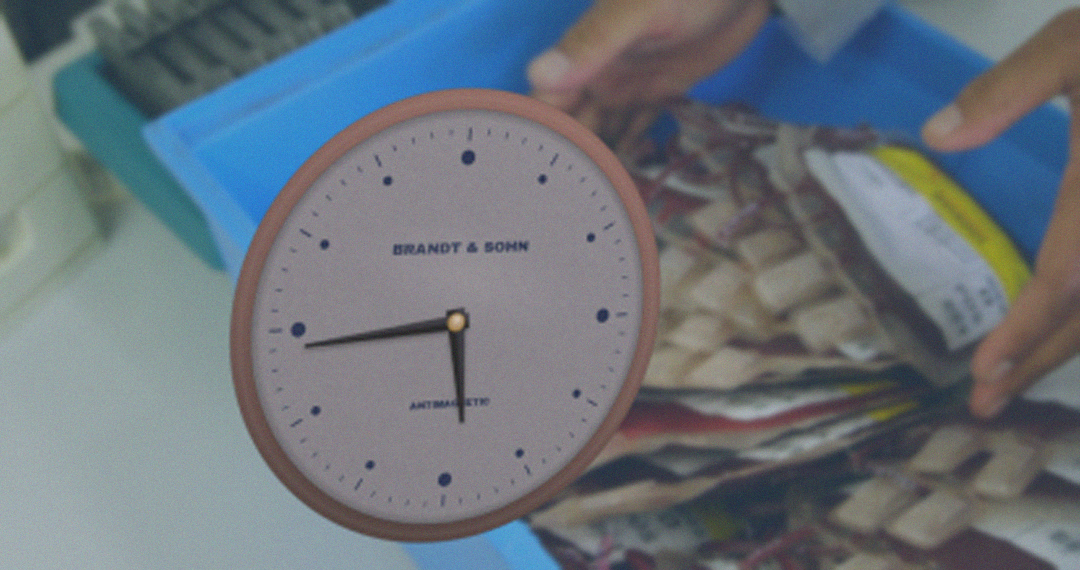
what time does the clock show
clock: 5:44
